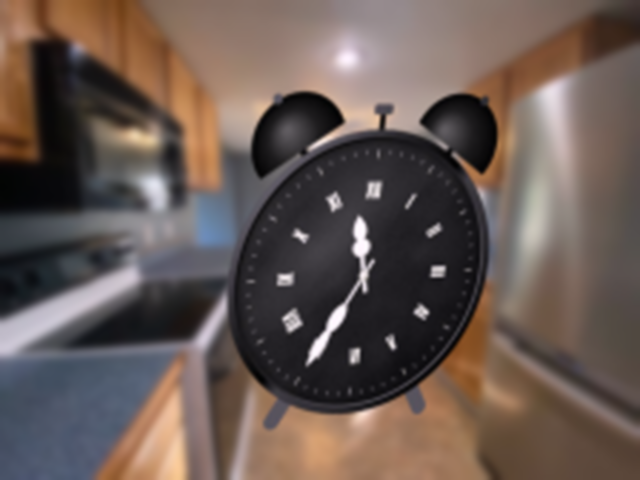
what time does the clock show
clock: 11:35
